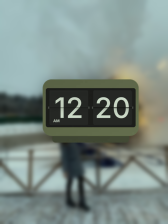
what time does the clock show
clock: 12:20
